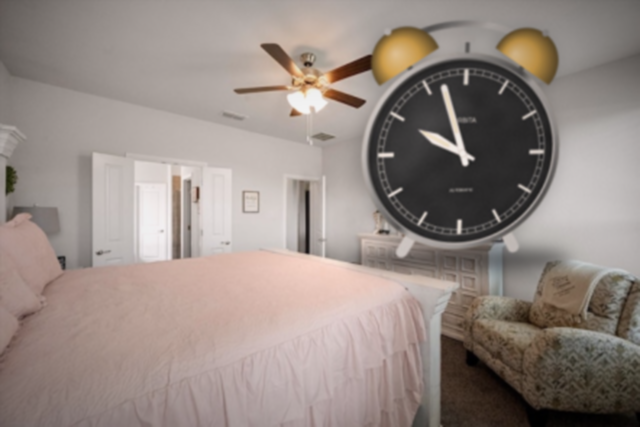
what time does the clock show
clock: 9:57
